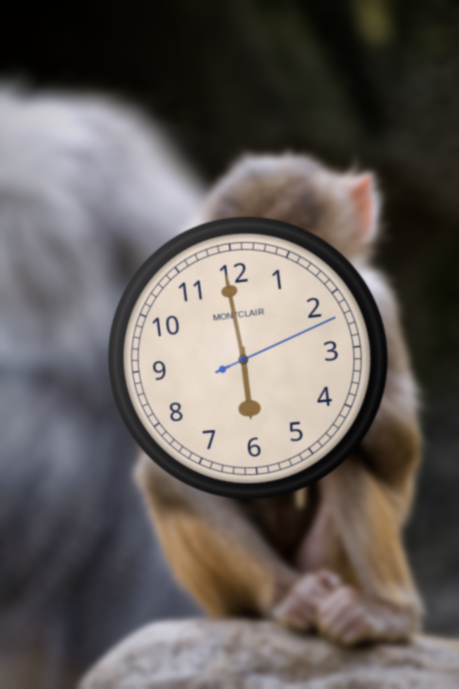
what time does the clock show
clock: 5:59:12
